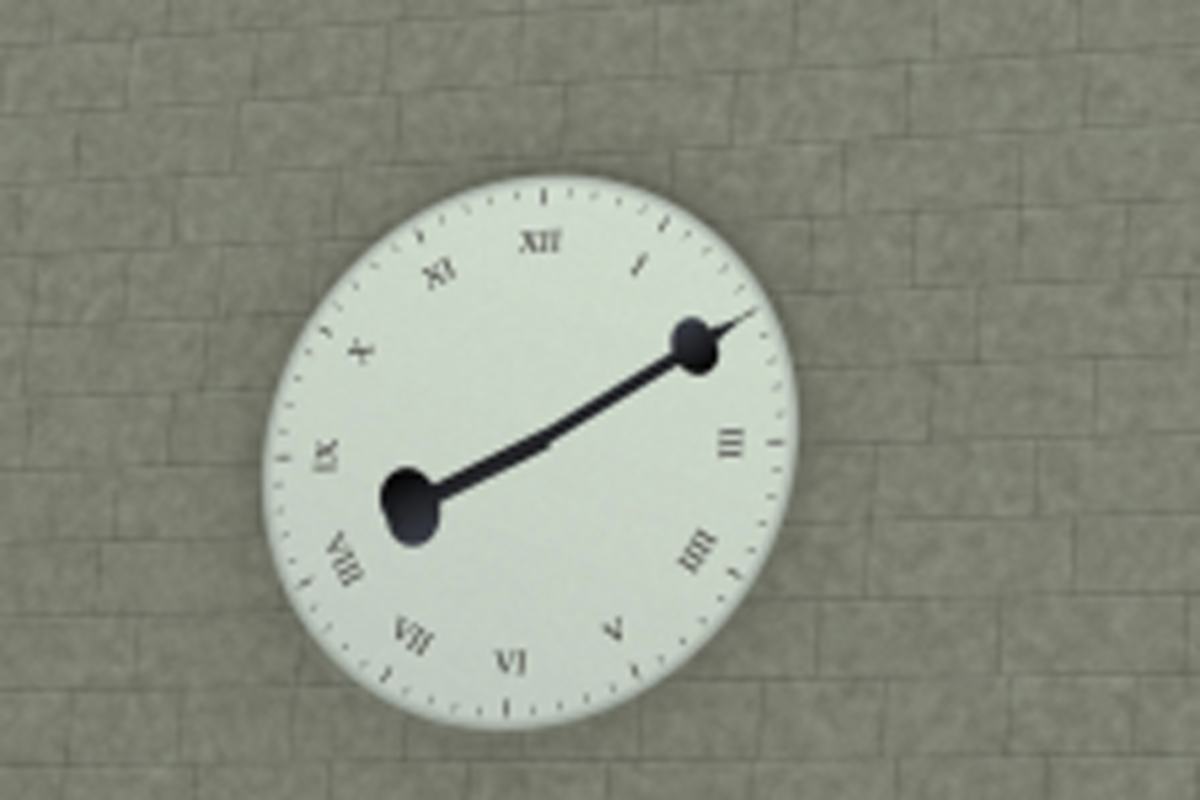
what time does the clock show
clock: 8:10
